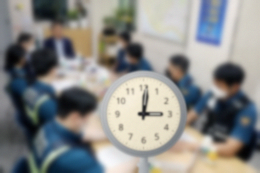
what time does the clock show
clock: 3:01
